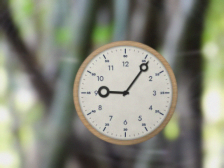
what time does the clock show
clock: 9:06
